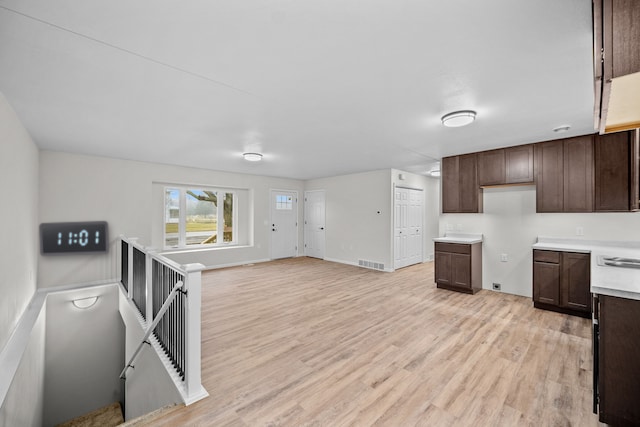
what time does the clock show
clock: 11:01
